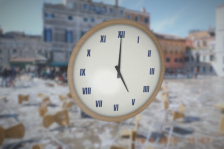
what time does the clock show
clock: 5:00
